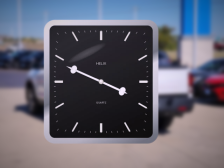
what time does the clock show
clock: 3:49
